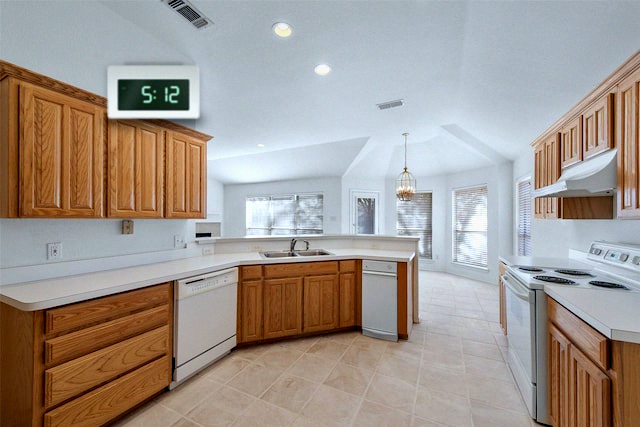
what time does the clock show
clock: 5:12
